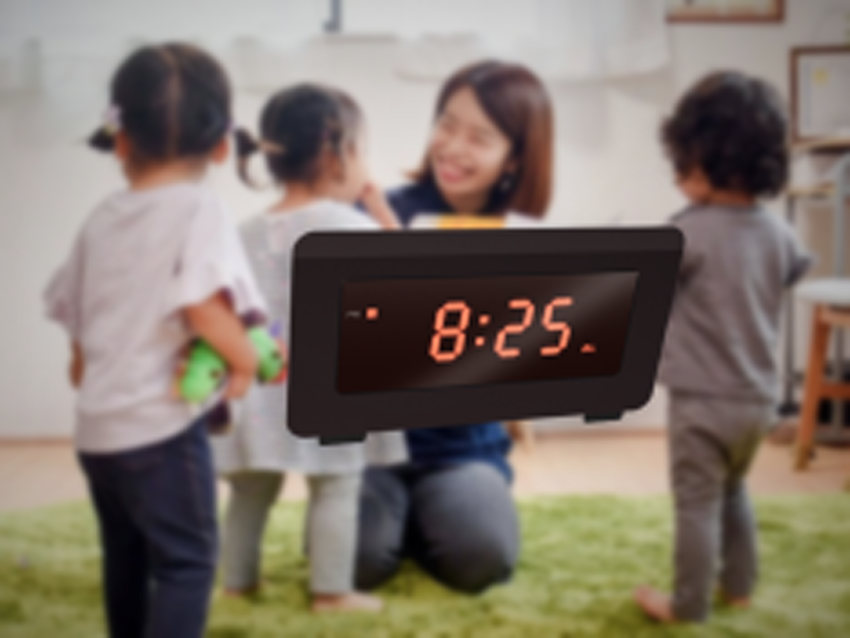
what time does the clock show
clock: 8:25
